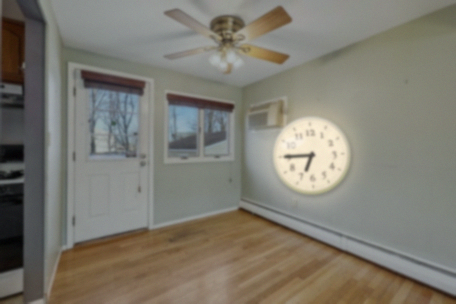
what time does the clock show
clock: 6:45
